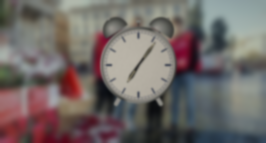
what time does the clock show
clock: 7:06
